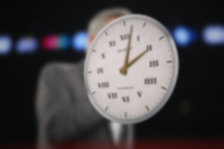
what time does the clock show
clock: 2:02
